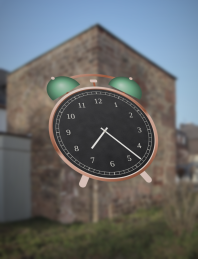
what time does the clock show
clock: 7:23
